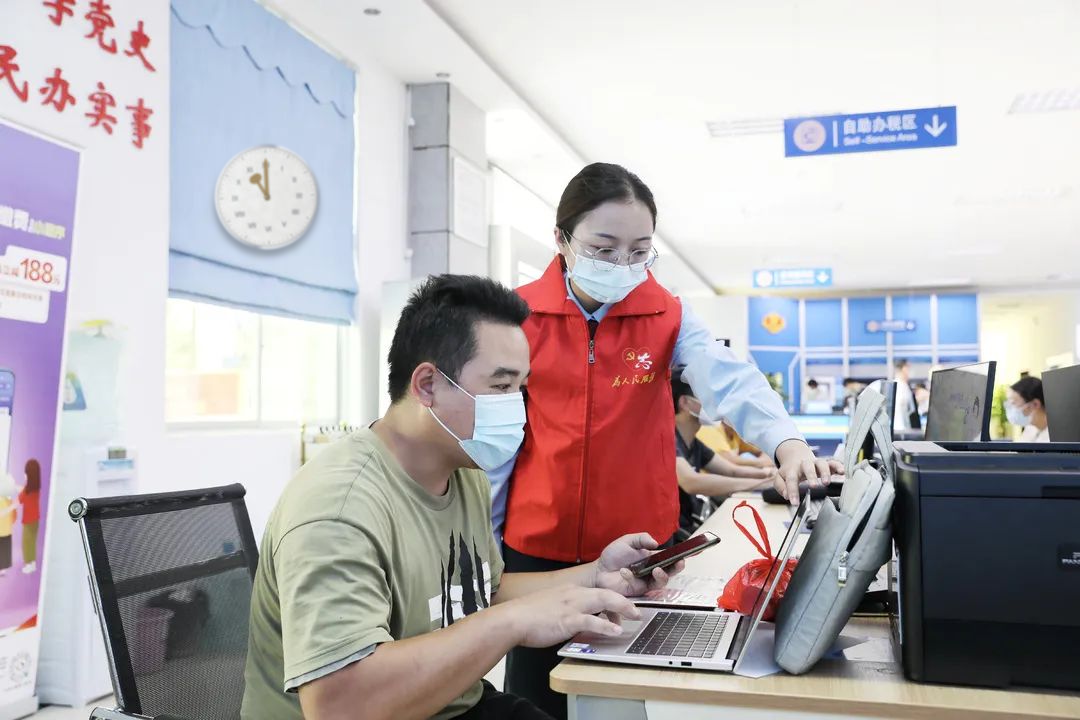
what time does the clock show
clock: 11:00
